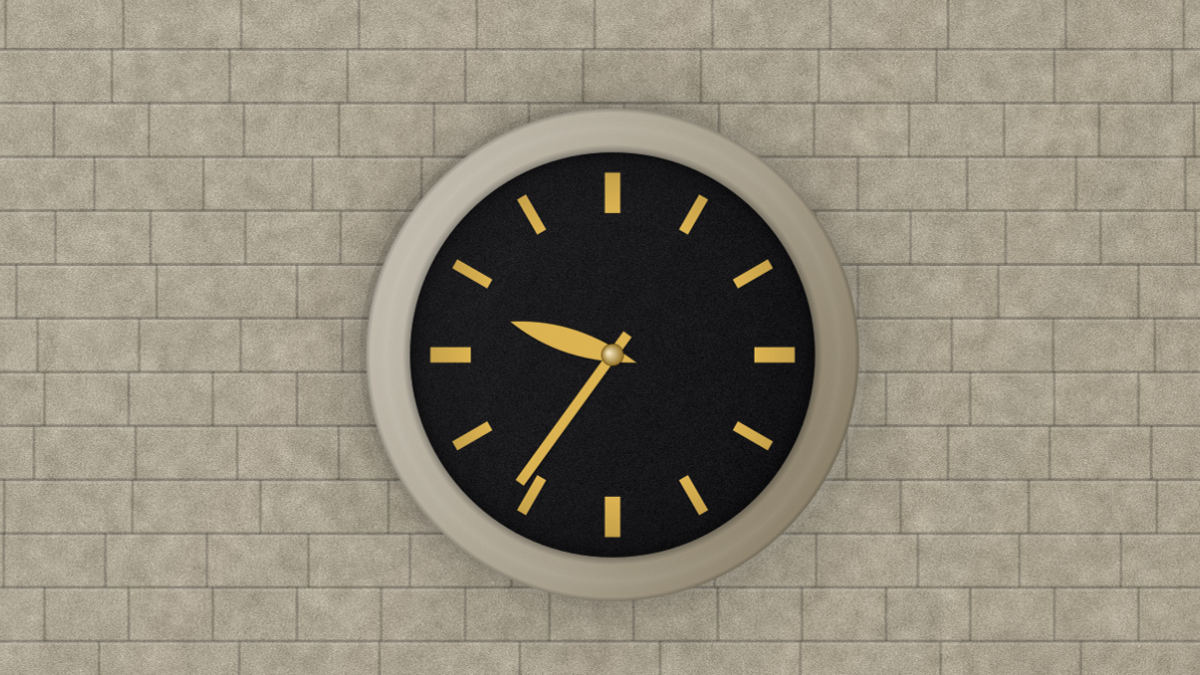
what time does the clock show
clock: 9:36
